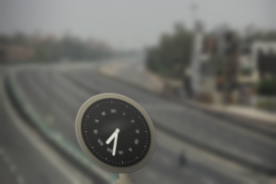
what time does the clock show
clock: 7:33
